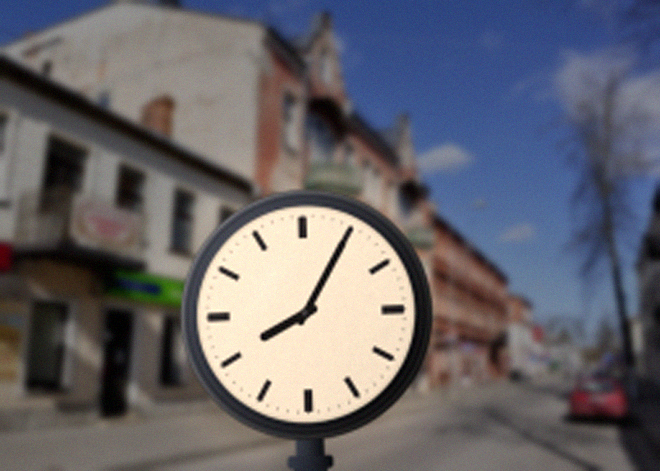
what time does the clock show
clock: 8:05
